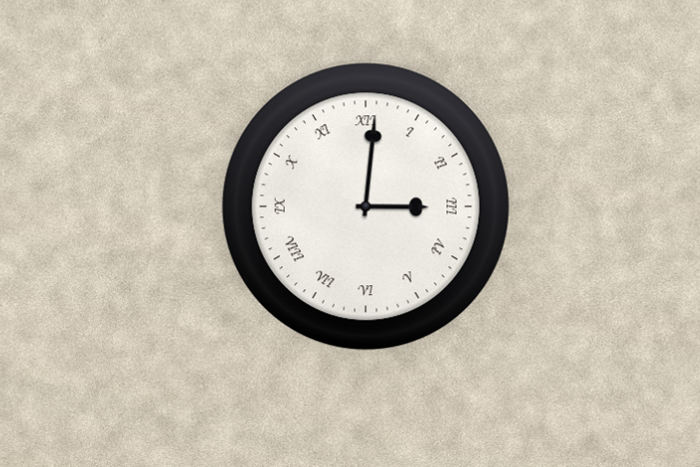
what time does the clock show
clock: 3:01
